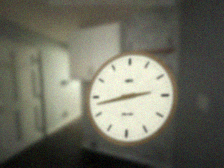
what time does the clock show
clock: 2:43
